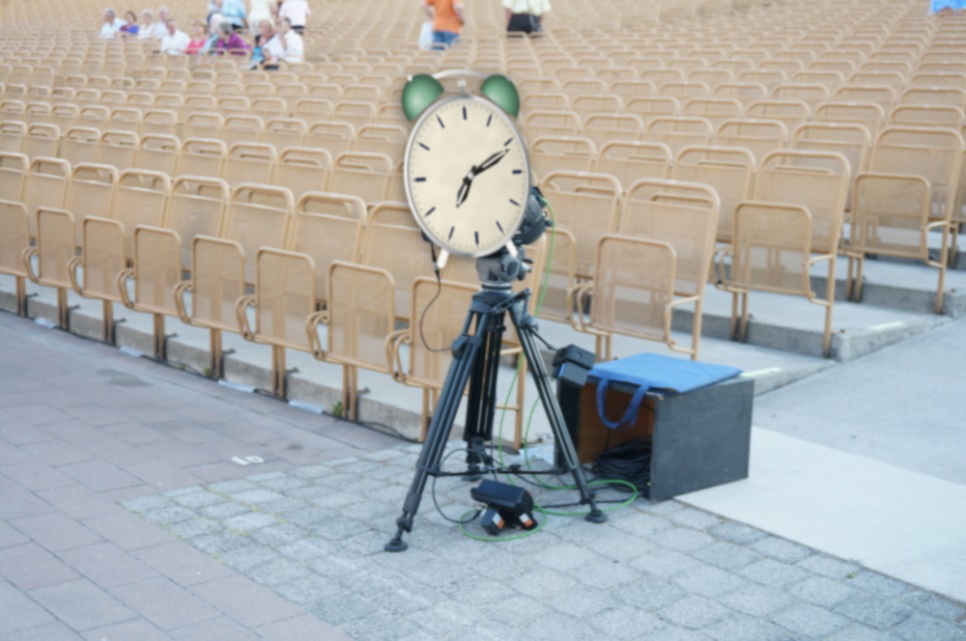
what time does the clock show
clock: 7:11
